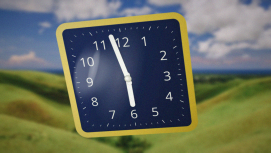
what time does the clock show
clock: 5:58
